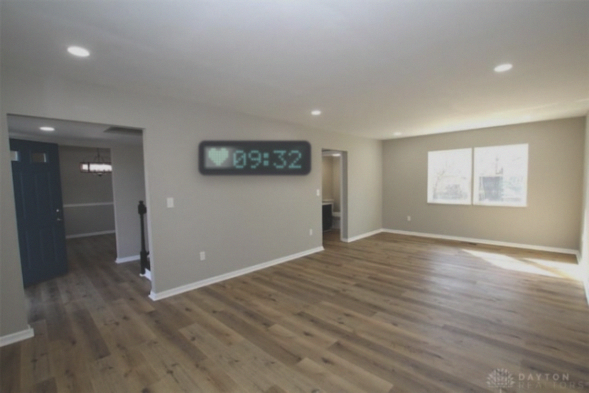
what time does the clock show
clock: 9:32
